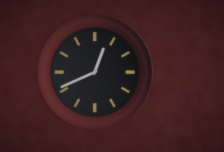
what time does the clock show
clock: 12:41
